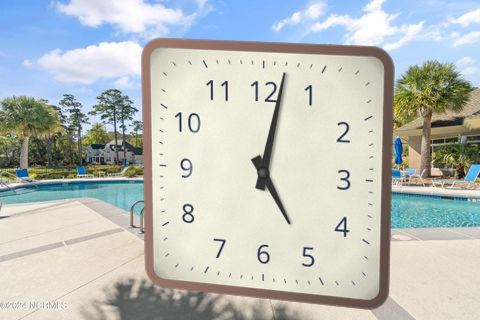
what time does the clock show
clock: 5:02
